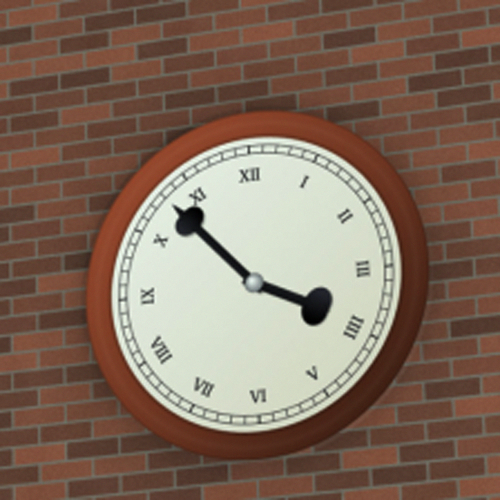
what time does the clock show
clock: 3:53
